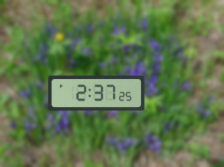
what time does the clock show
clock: 2:37:25
